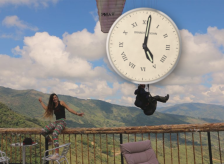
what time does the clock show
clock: 5:01
